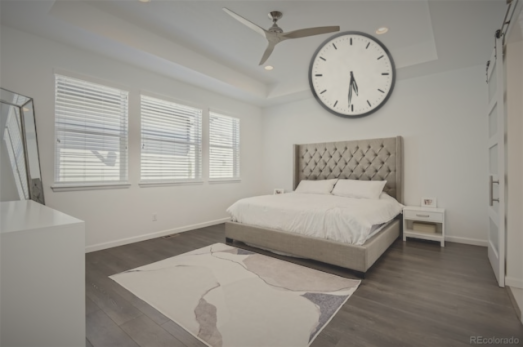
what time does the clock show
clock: 5:31
